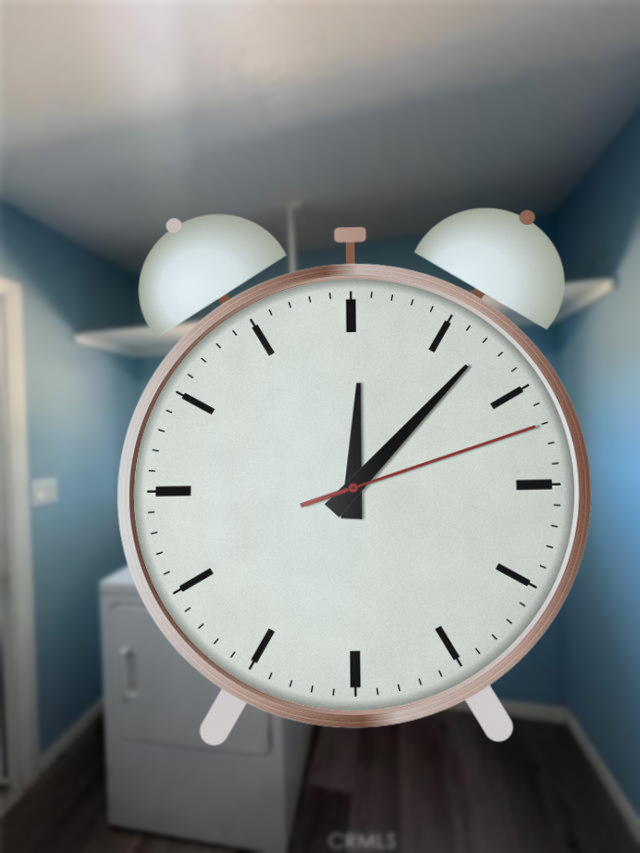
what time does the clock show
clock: 12:07:12
